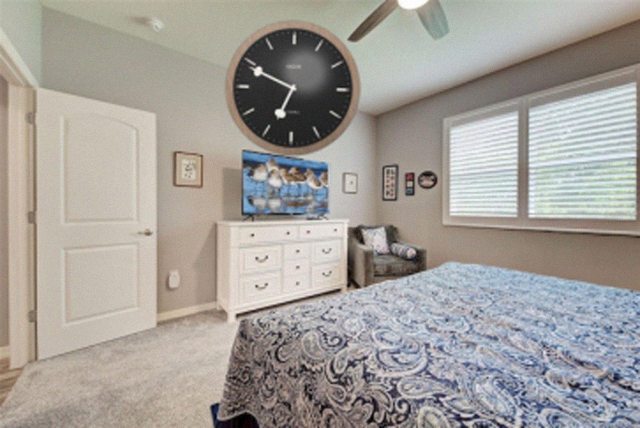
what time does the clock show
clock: 6:49
